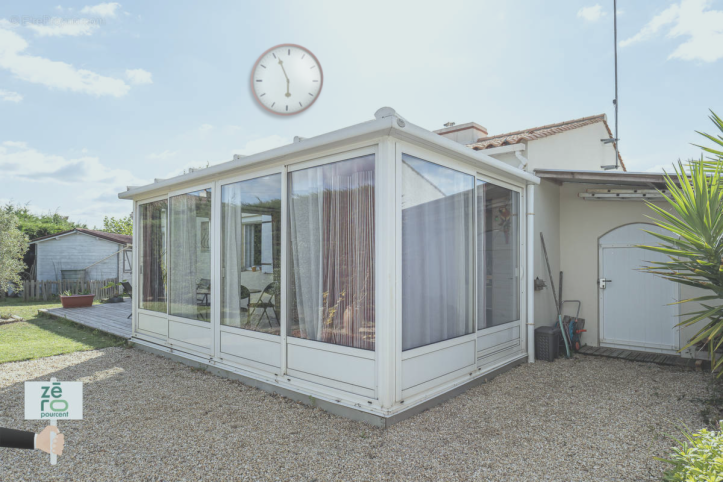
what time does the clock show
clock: 5:56
